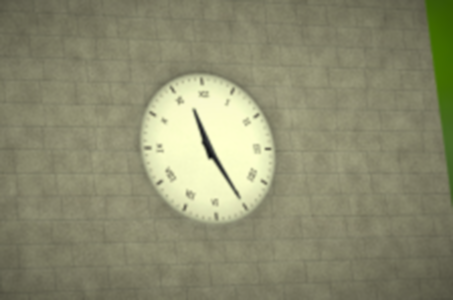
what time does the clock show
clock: 11:25
